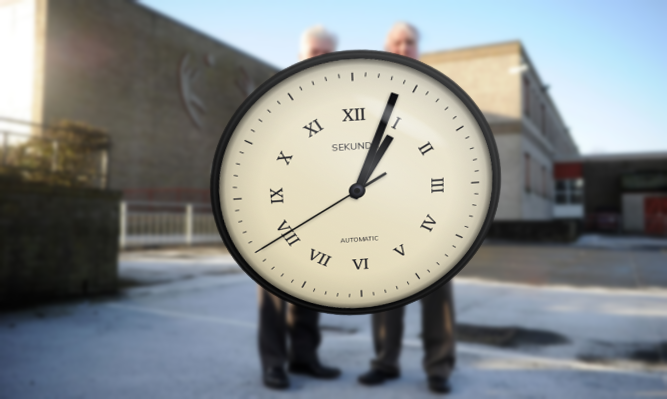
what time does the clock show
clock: 1:03:40
